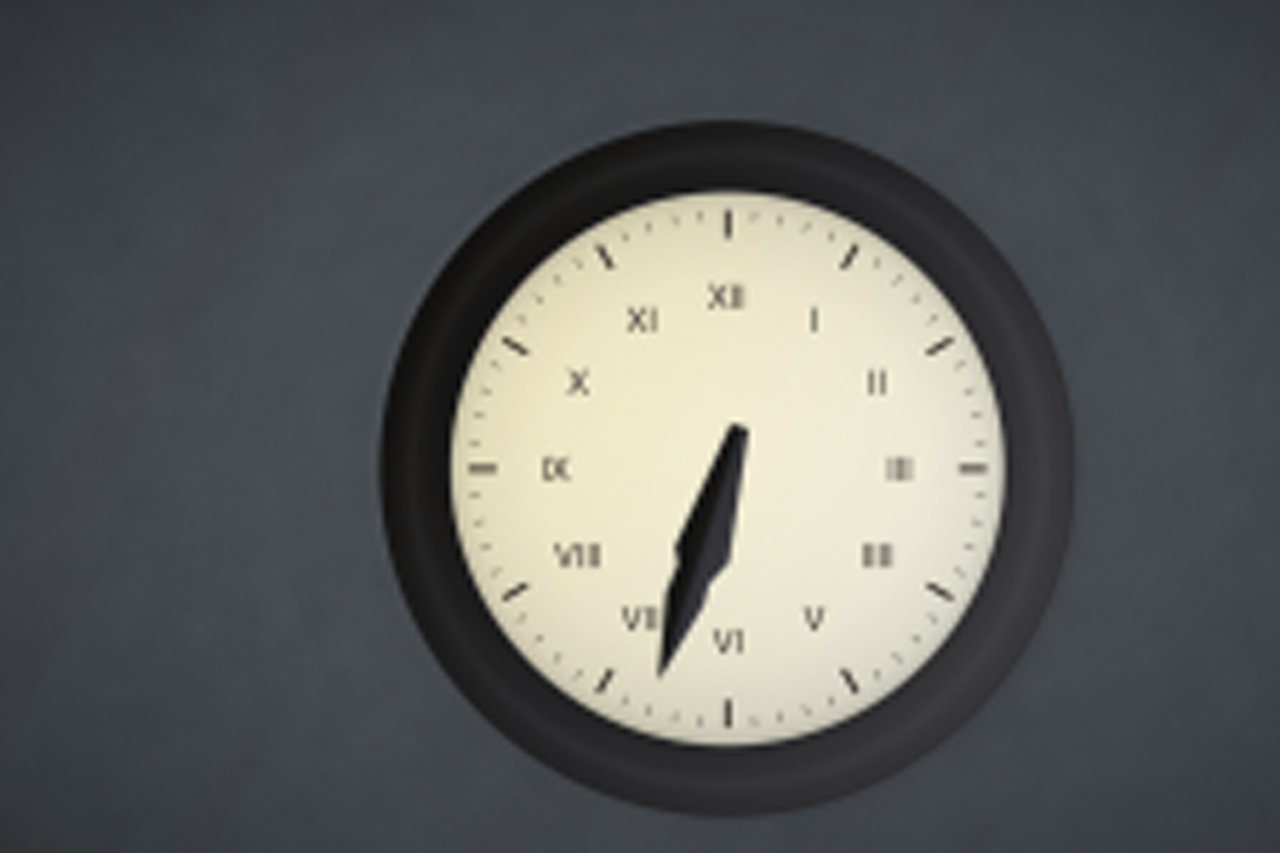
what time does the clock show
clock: 6:33
